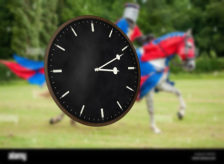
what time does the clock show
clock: 3:11
